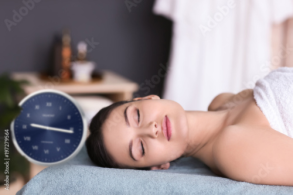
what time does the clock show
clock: 9:16
